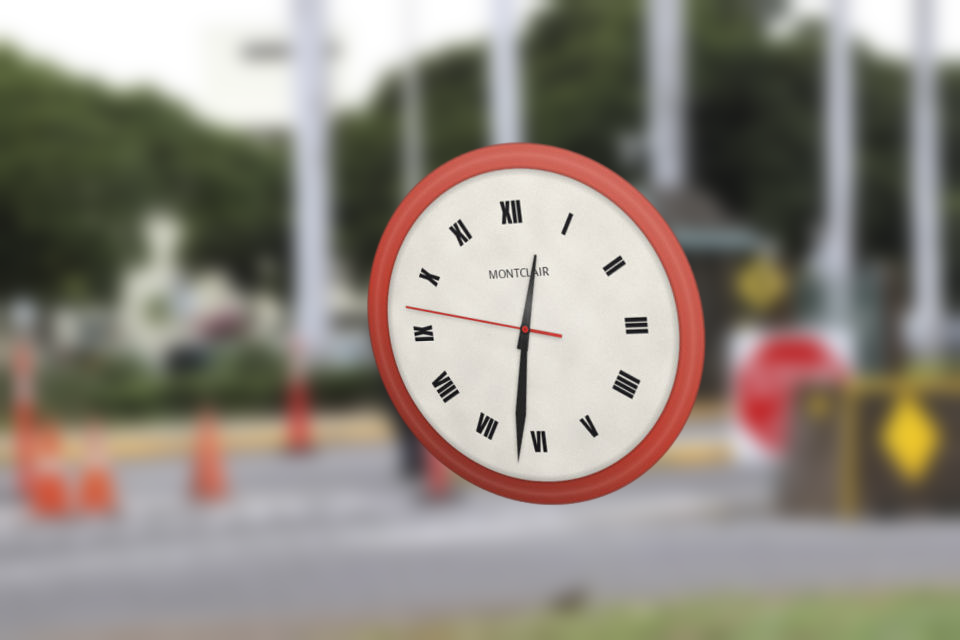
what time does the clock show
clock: 12:31:47
